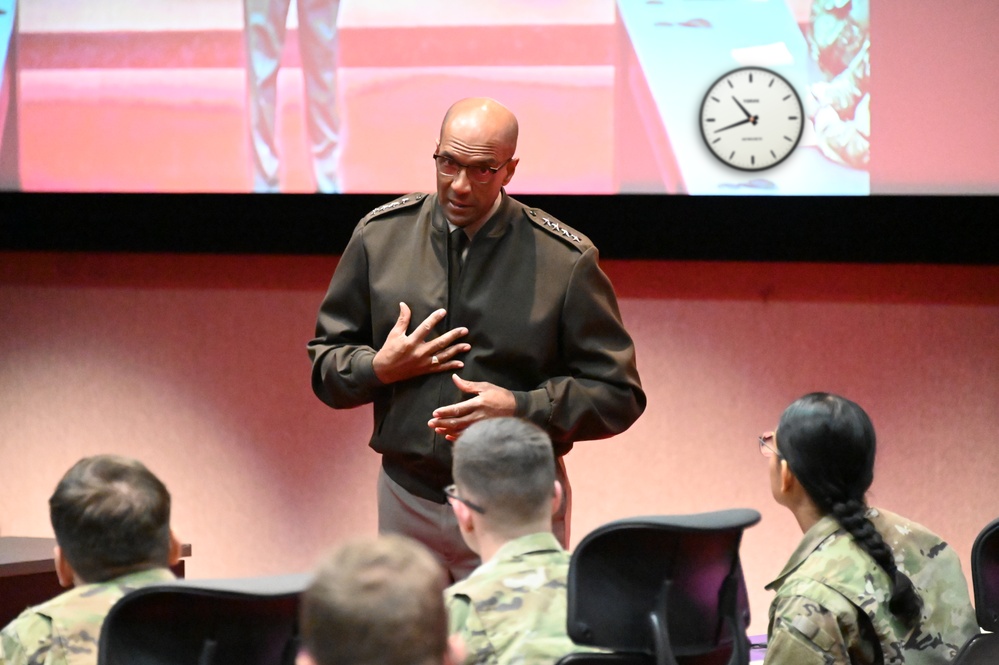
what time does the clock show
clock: 10:42
